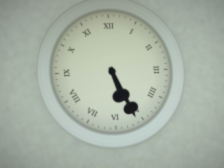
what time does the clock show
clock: 5:26
